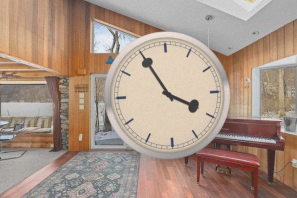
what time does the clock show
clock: 3:55
